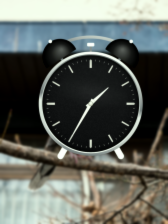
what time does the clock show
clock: 1:35
